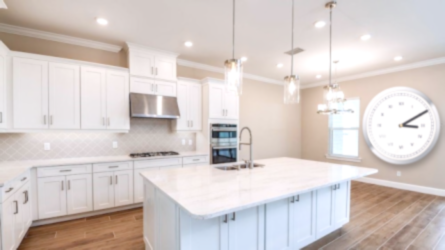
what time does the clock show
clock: 3:10
